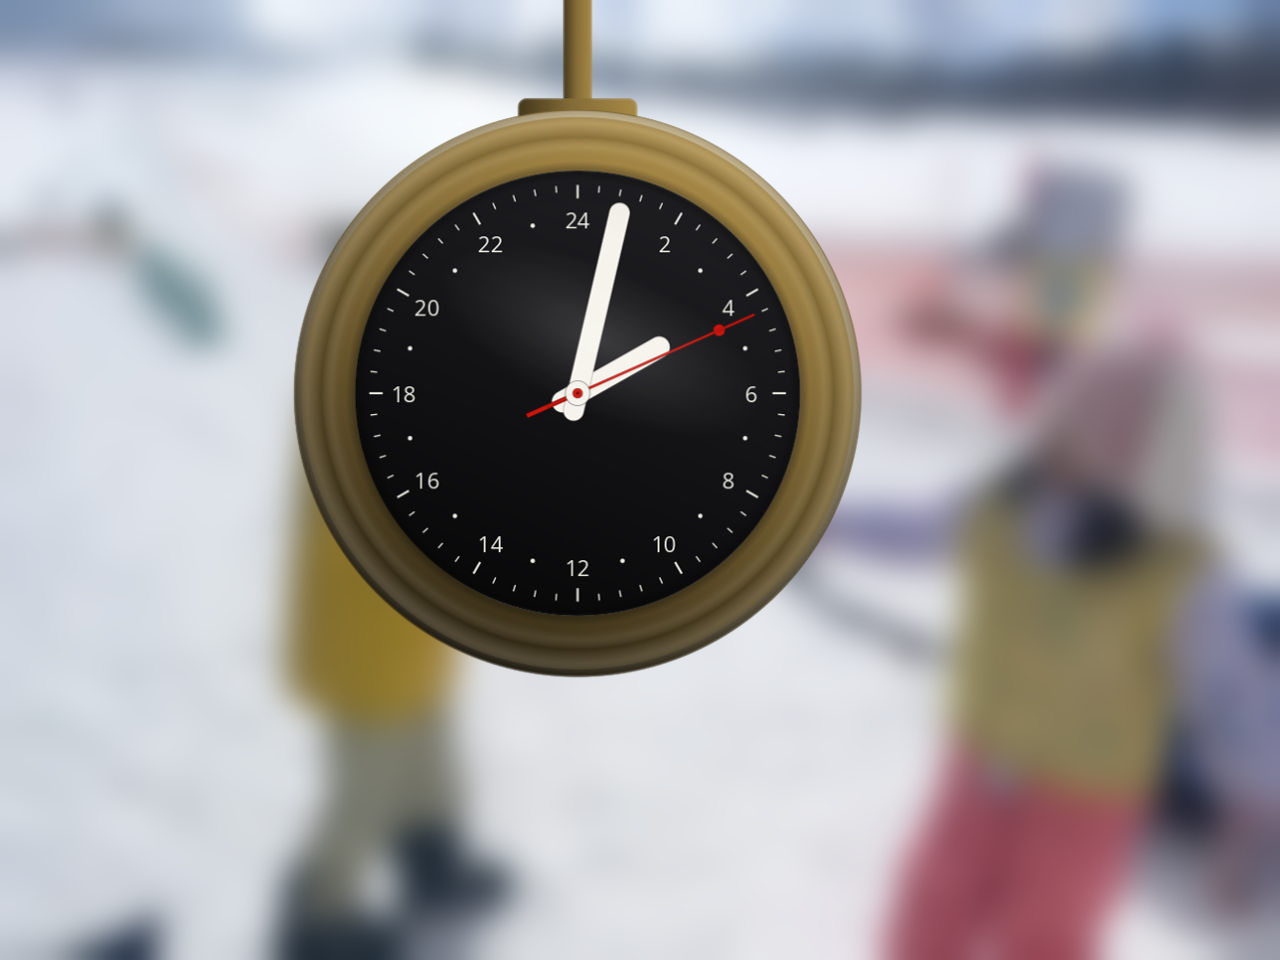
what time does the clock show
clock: 4:02:11
